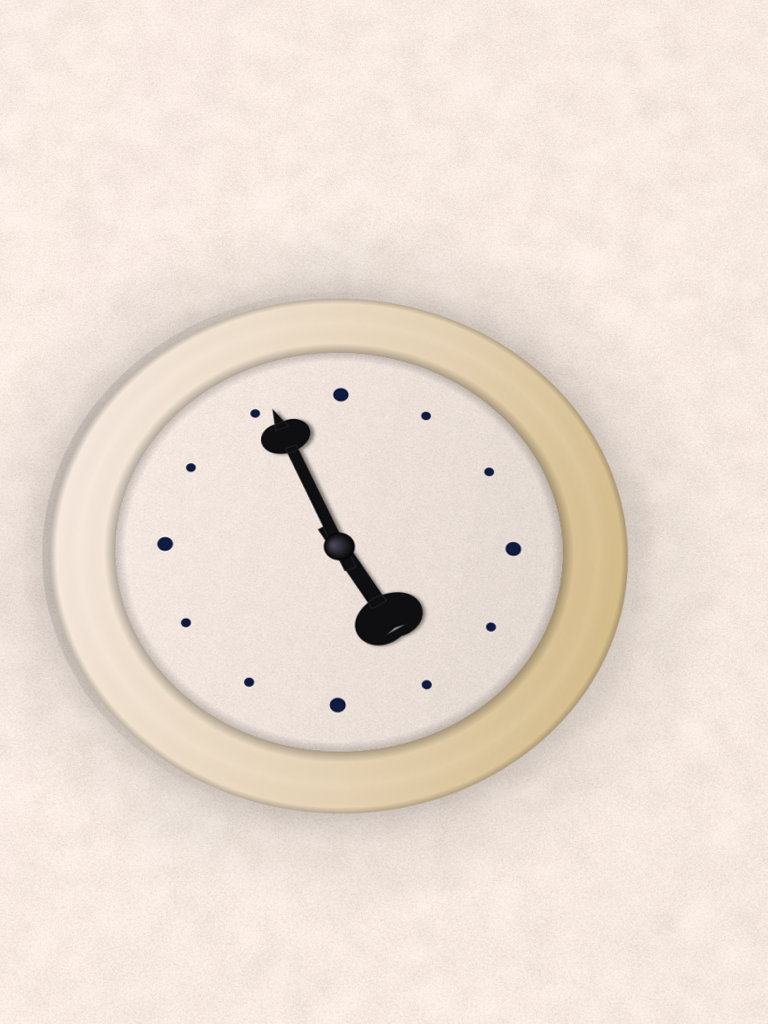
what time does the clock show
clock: 4:56
